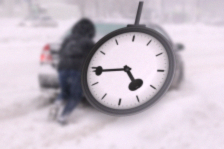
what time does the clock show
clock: 4:44
